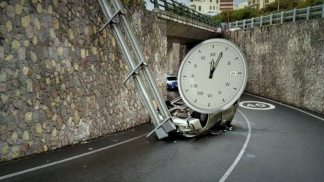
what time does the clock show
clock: 12:04
